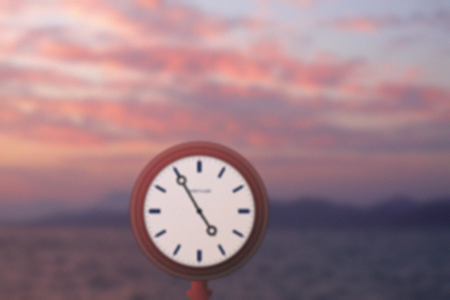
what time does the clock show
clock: 4:55
